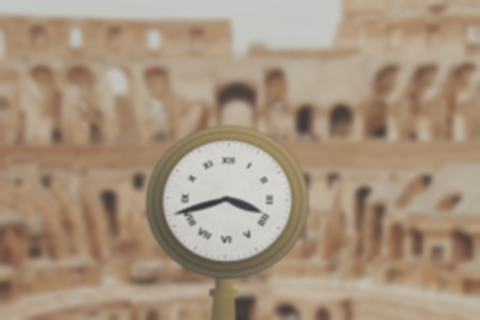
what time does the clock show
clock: 3:42
